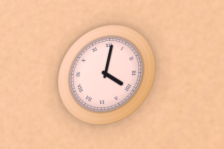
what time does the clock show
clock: 4:01
